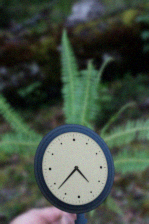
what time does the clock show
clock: 4:38
